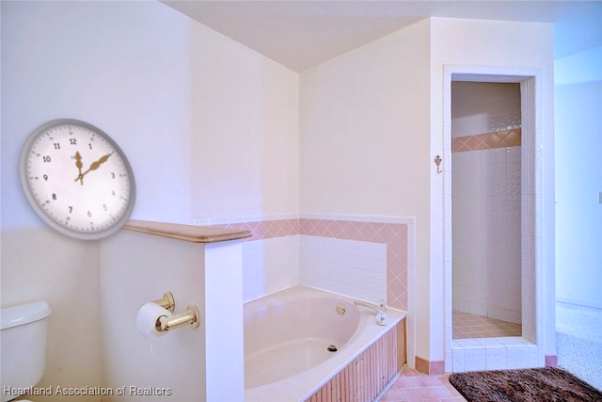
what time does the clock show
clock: 12:10
